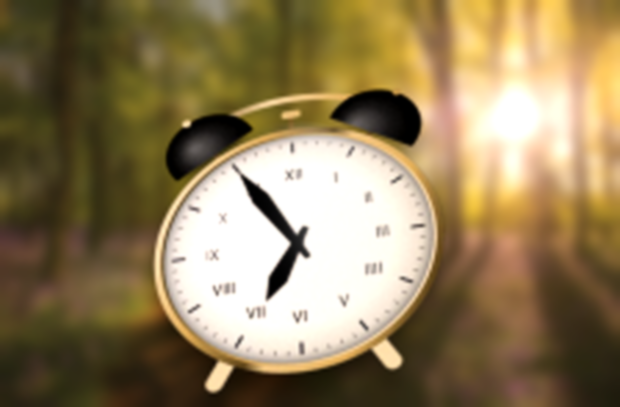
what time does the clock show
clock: 6:55
